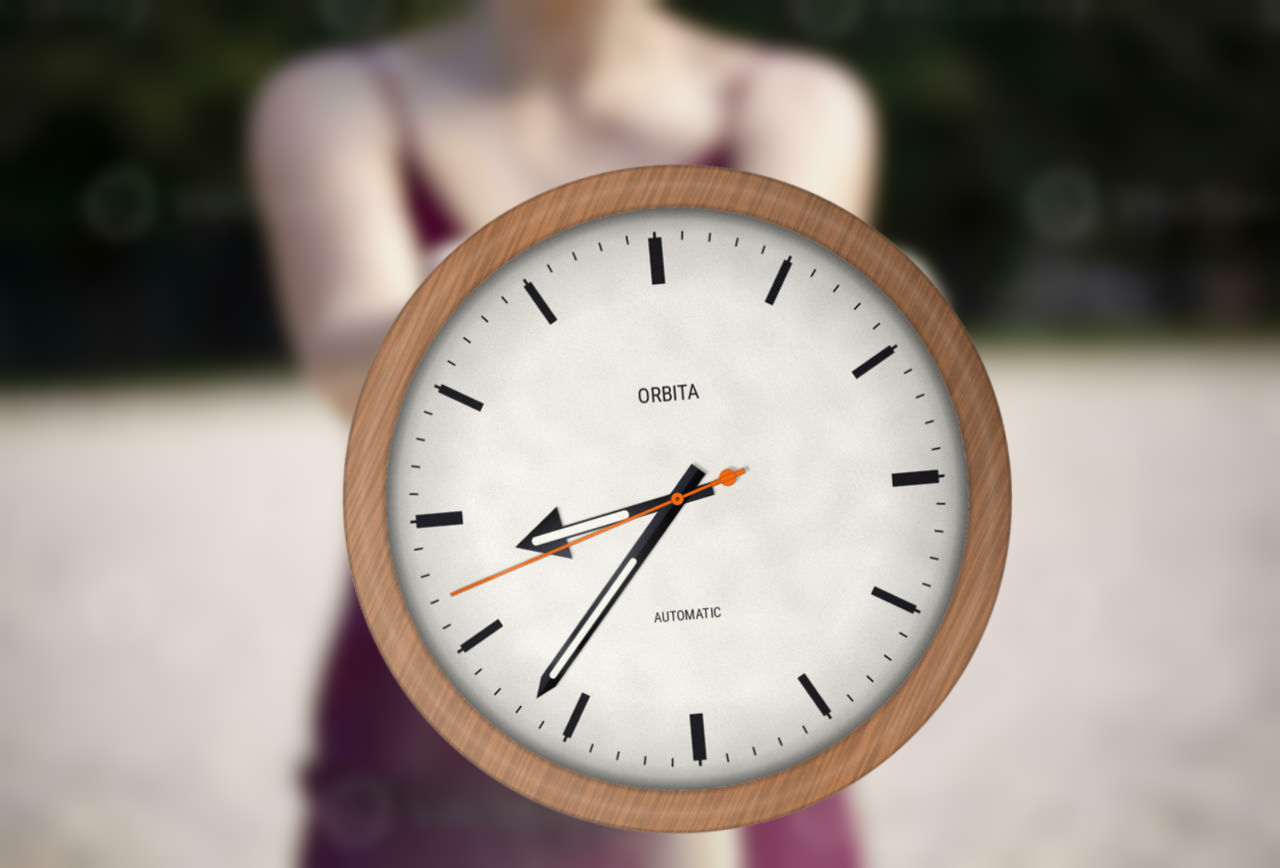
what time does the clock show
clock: 8:36:42
